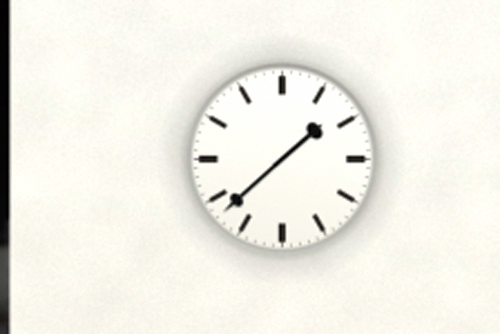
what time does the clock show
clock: 1:38
